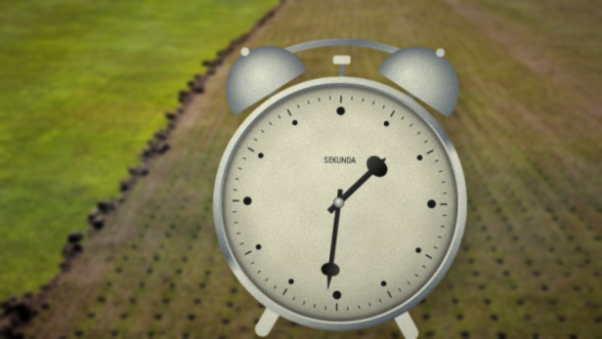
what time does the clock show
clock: 1:31
